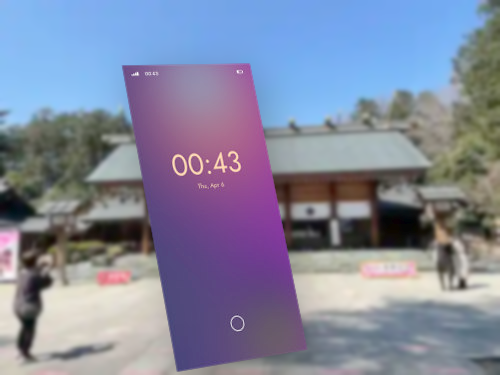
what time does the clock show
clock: 0:43
